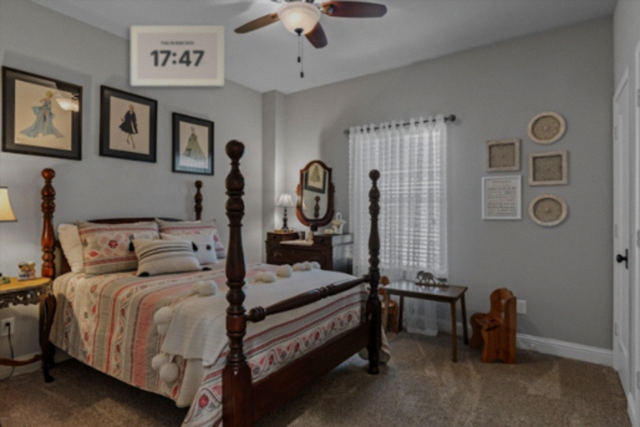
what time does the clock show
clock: 17:47
